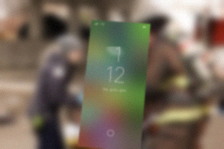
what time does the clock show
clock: 1:12
